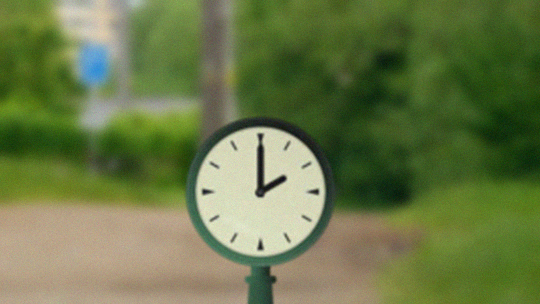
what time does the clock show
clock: 2:00
